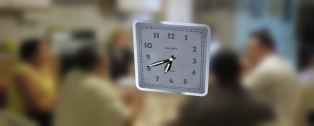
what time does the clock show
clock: 6:41
